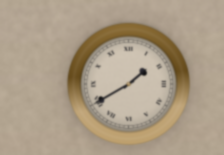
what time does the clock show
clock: 1:40
